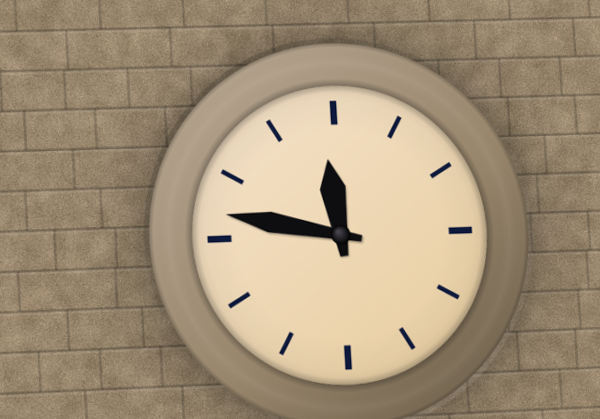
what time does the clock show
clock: 11:47
